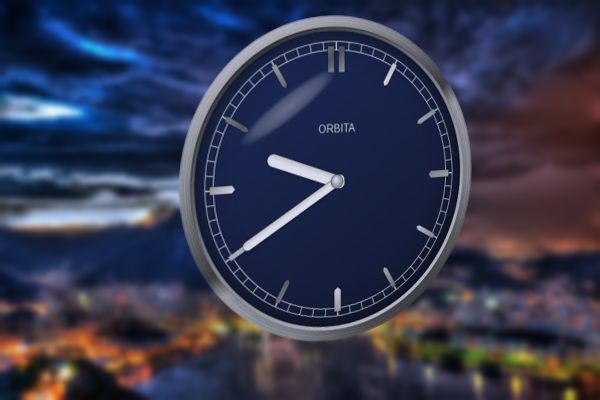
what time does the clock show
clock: 9:40
